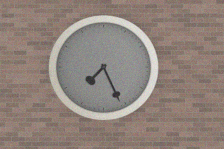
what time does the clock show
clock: 7:26
